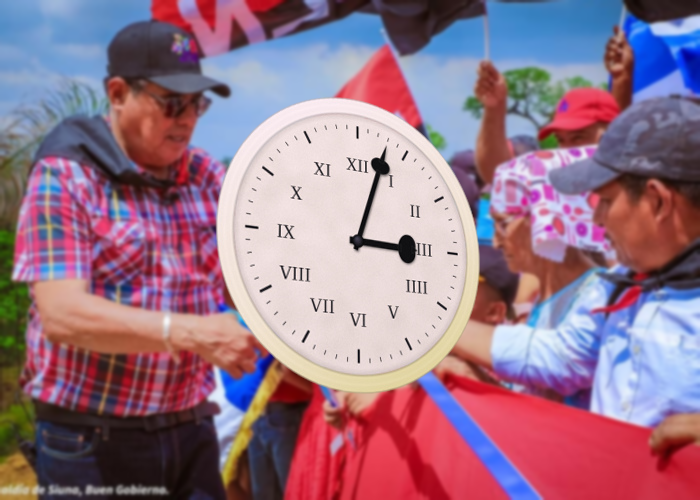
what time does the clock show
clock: 3:03
